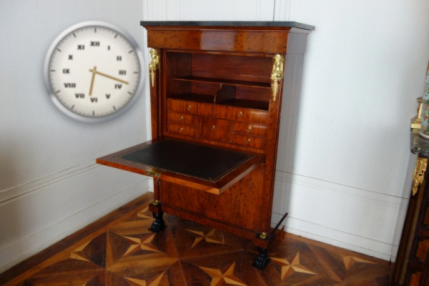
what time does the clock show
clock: 6:18
